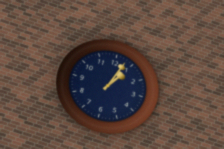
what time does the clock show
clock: 1:03
